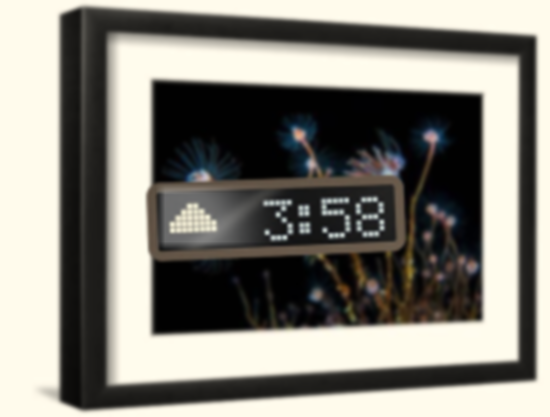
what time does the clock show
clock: 3:58
